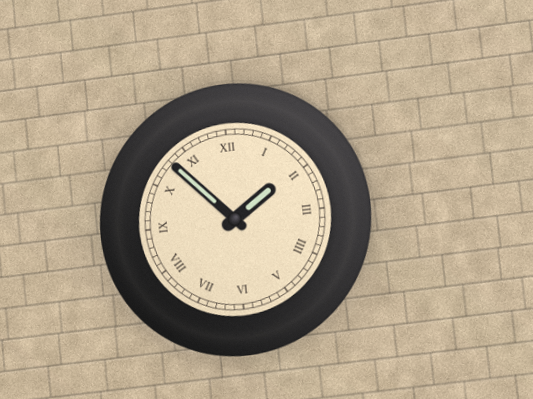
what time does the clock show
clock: 1:53
